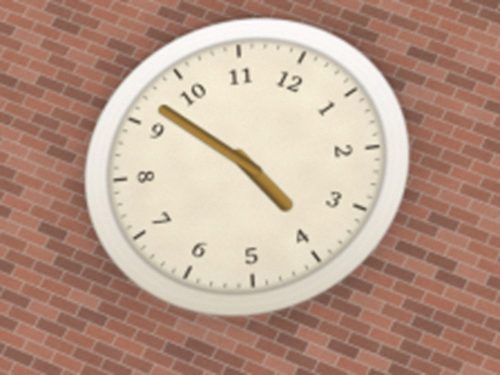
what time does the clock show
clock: 3:47
